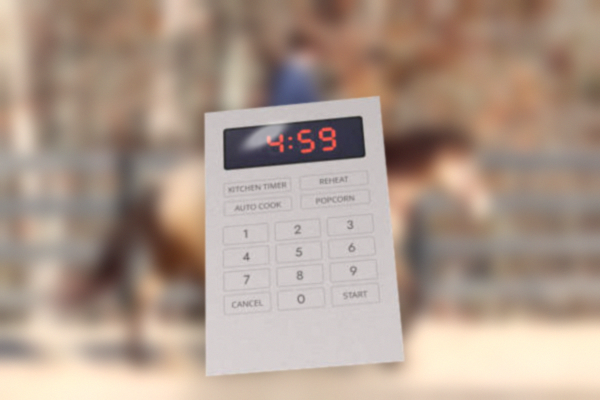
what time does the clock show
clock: 4:59
